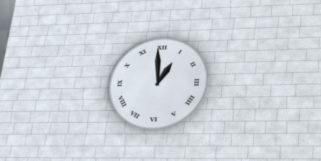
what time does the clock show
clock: 12:59
